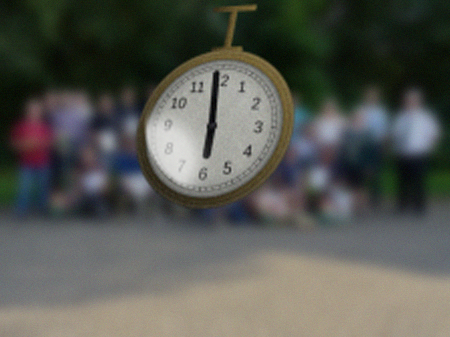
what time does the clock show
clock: 5:59
